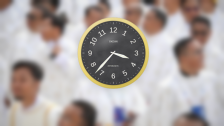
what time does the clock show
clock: 3:37
